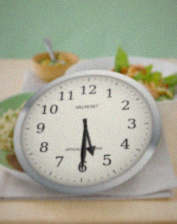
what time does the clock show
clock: 5:30
